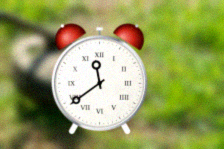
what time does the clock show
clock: 11:39
